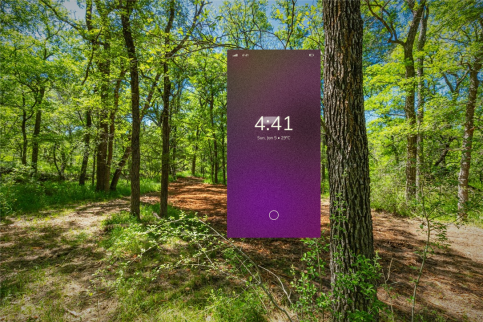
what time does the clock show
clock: 4:41
